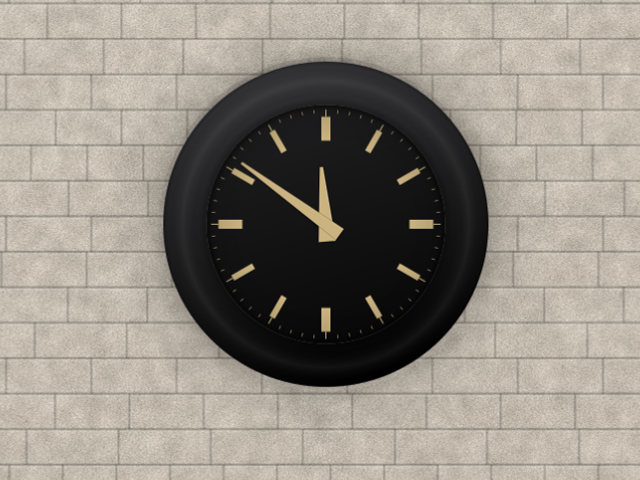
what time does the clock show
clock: 11:51
